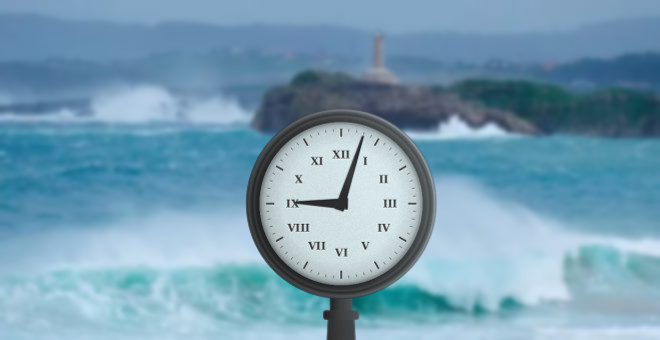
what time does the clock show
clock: 9:03
